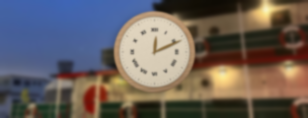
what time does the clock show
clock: 12:11
